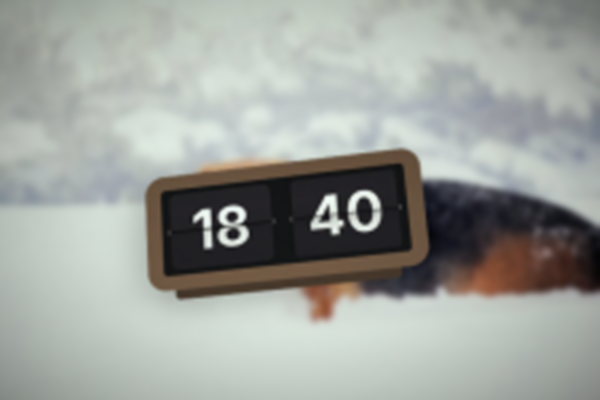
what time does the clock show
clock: 18:40
